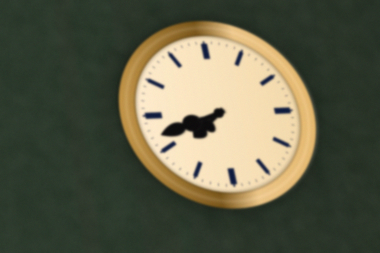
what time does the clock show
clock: 7:42
